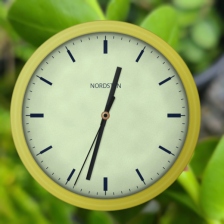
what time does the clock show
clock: 12:32:34
